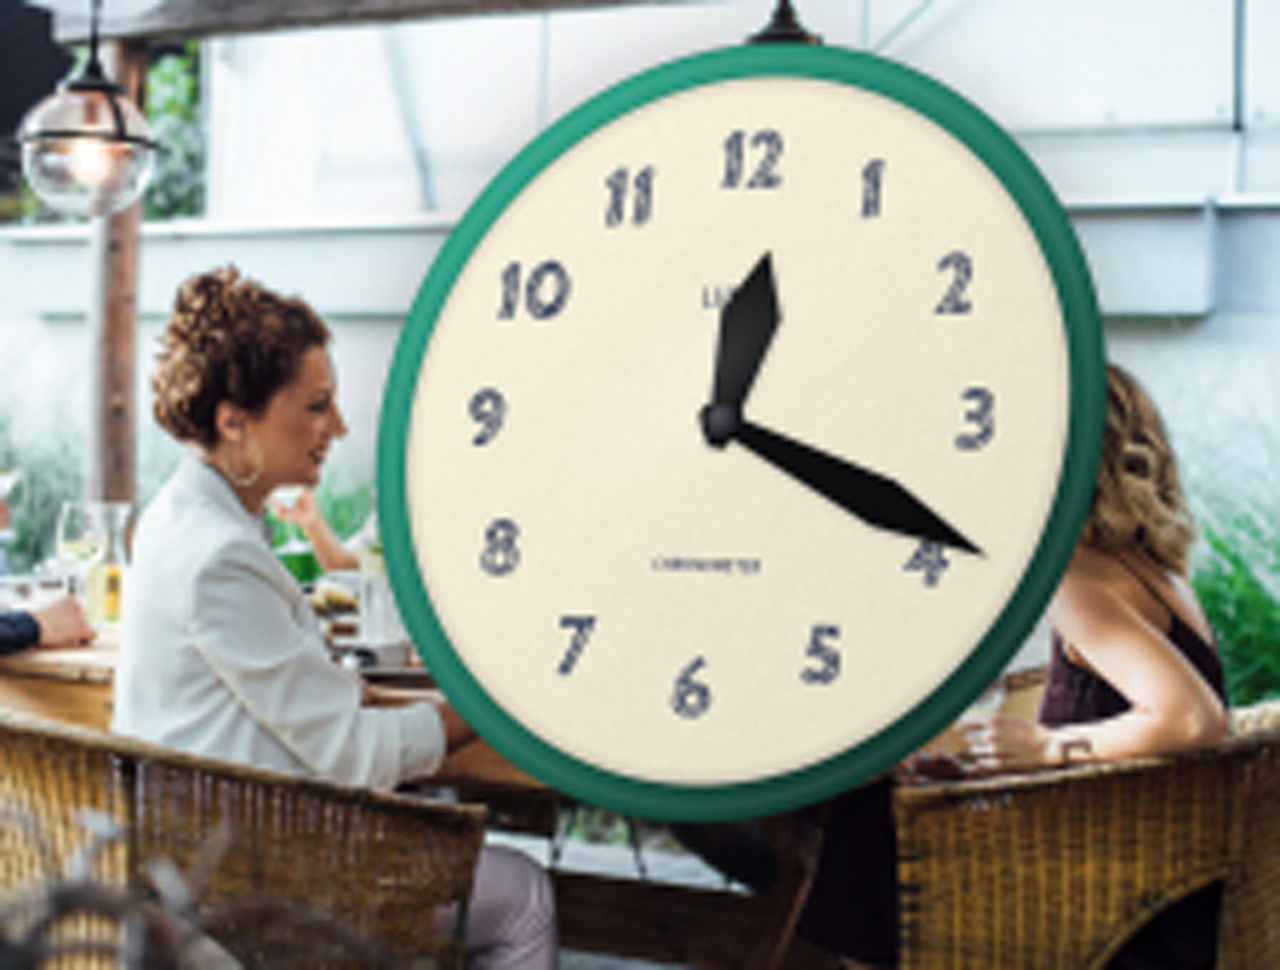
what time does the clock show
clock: 12:19
